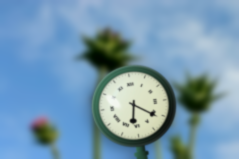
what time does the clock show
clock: 6:21
